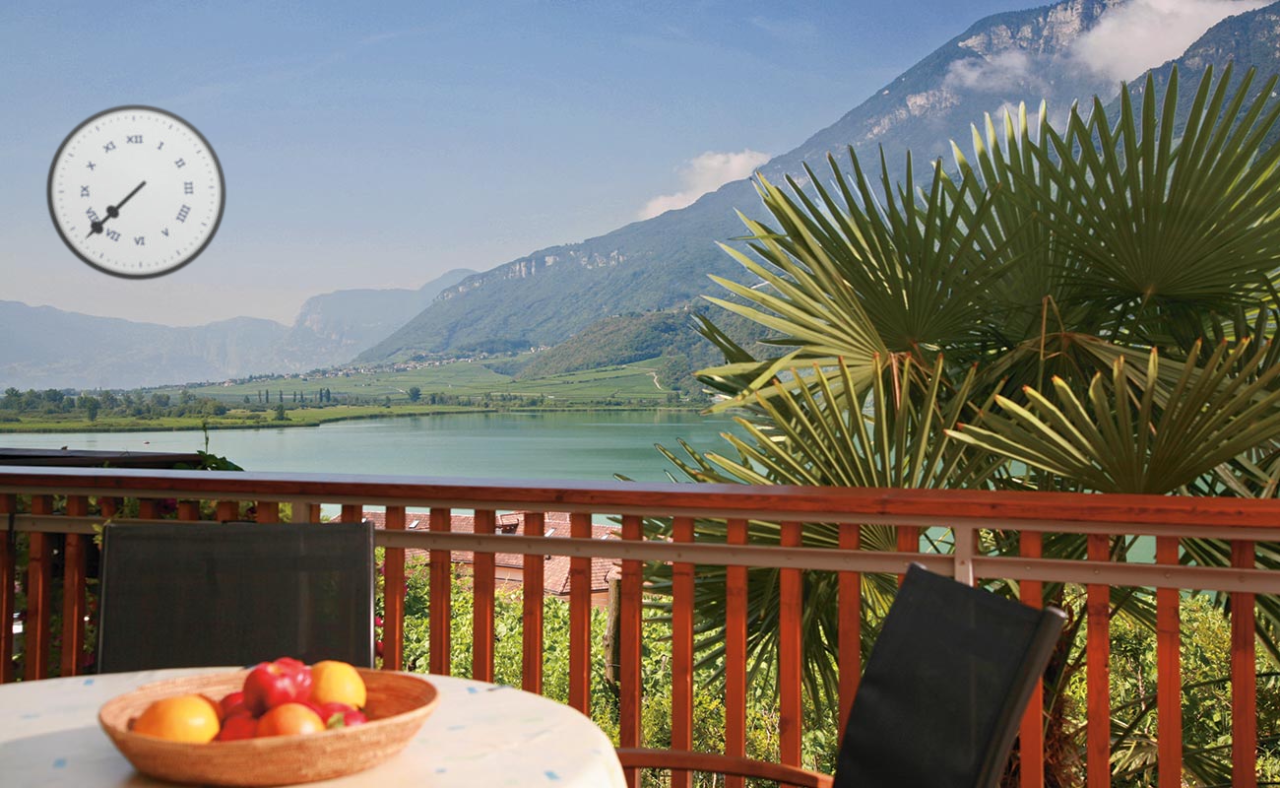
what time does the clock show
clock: 7:38
